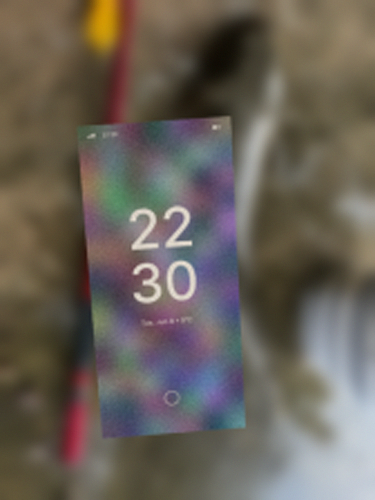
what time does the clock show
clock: 22:30
